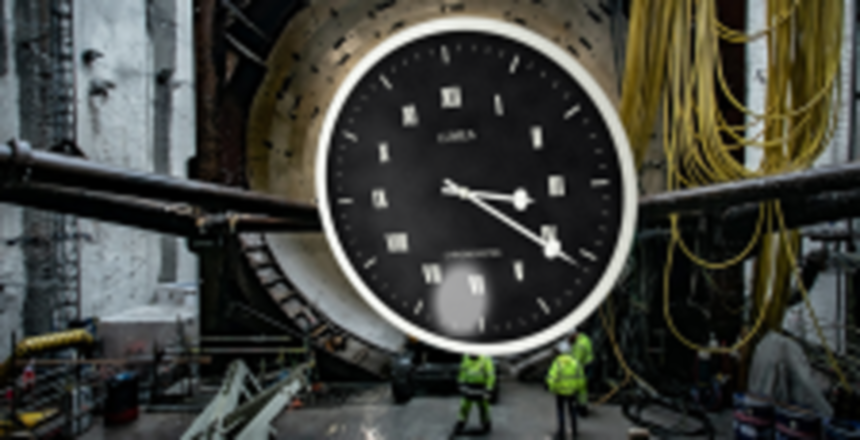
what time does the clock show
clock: 3:21
